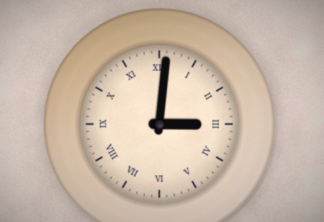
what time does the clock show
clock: 3:01
